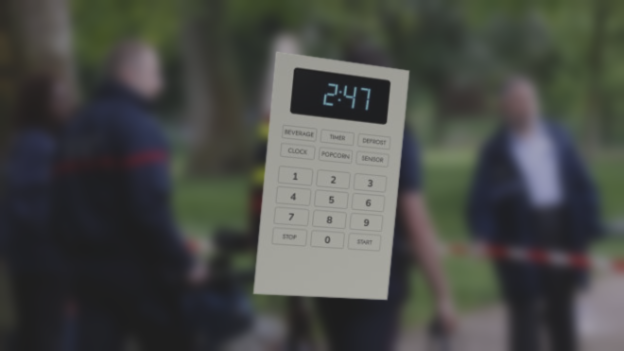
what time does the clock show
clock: 2:47
